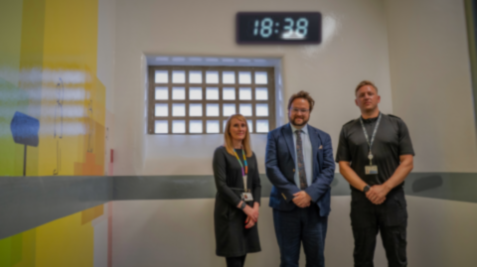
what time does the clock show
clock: 18:38
